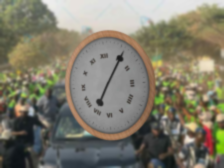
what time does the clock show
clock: 7:06
